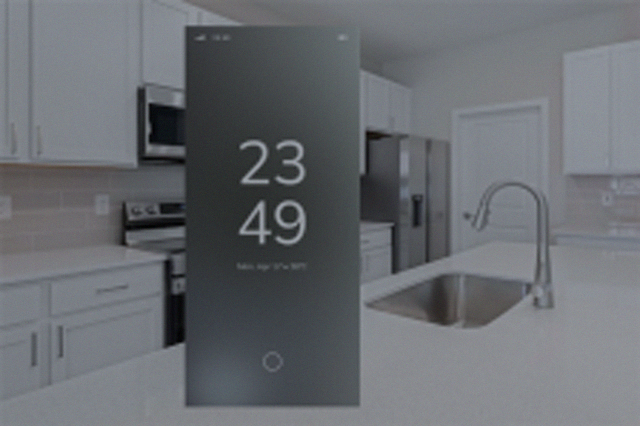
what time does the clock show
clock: 23:49
